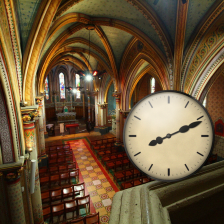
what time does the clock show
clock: 8:11
